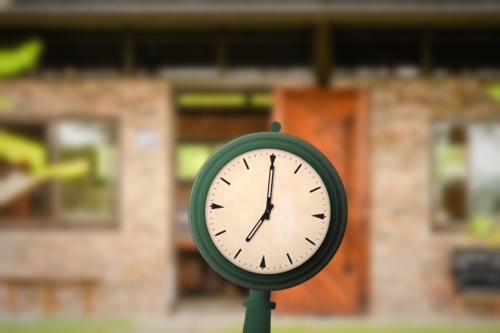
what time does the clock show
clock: 7:00
